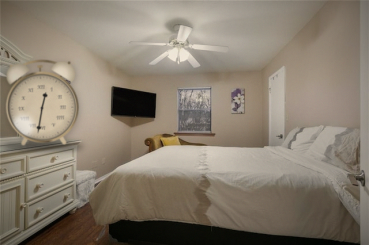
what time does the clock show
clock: 12:32
